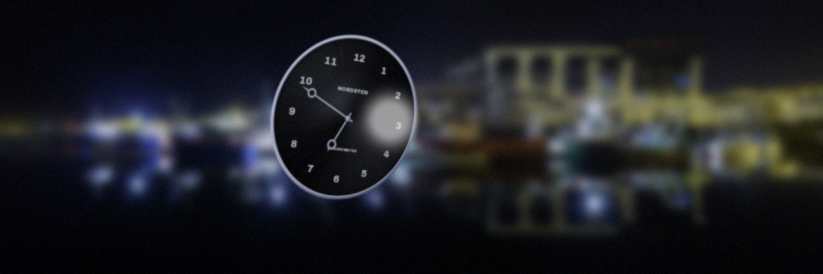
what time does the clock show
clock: 6:49
